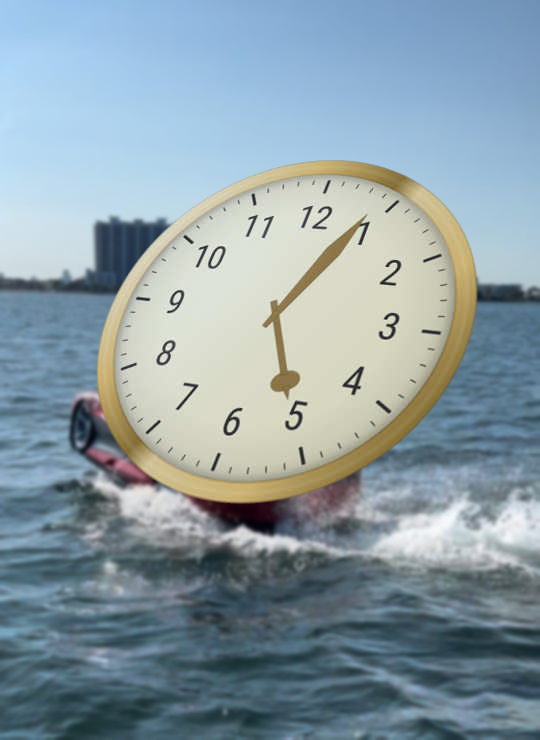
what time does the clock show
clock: 5:04
